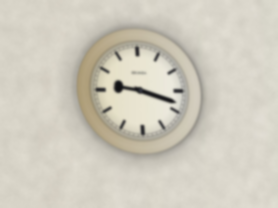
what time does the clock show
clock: 9:18
